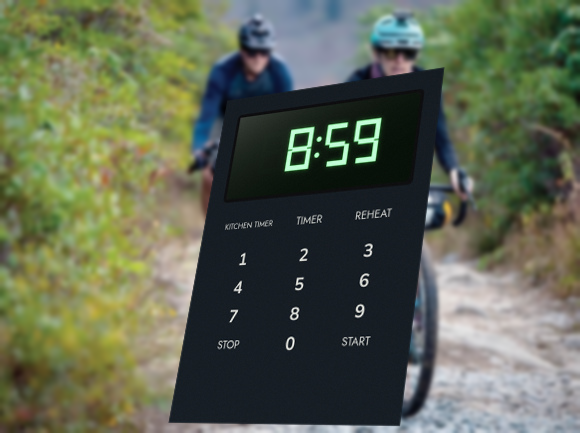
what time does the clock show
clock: 8:59
